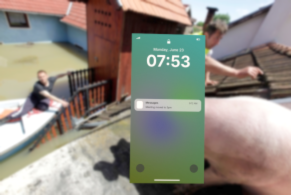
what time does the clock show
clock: 7:53
